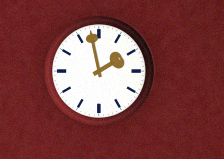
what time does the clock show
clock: 1:58
